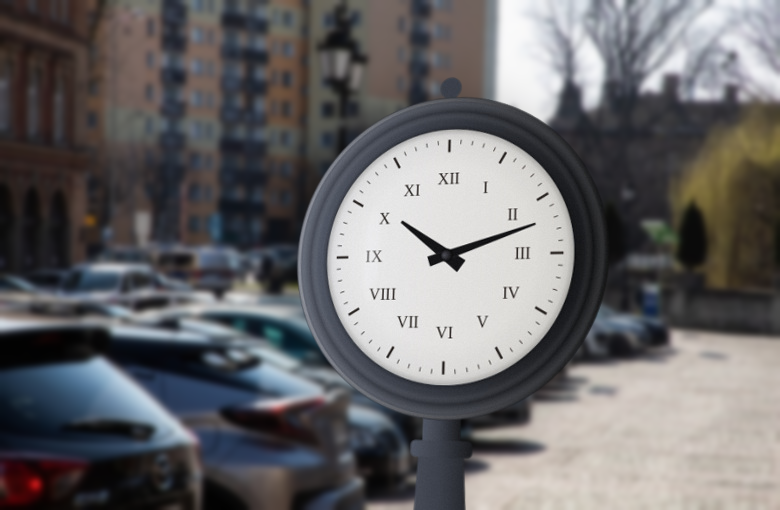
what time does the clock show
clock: 10:12
